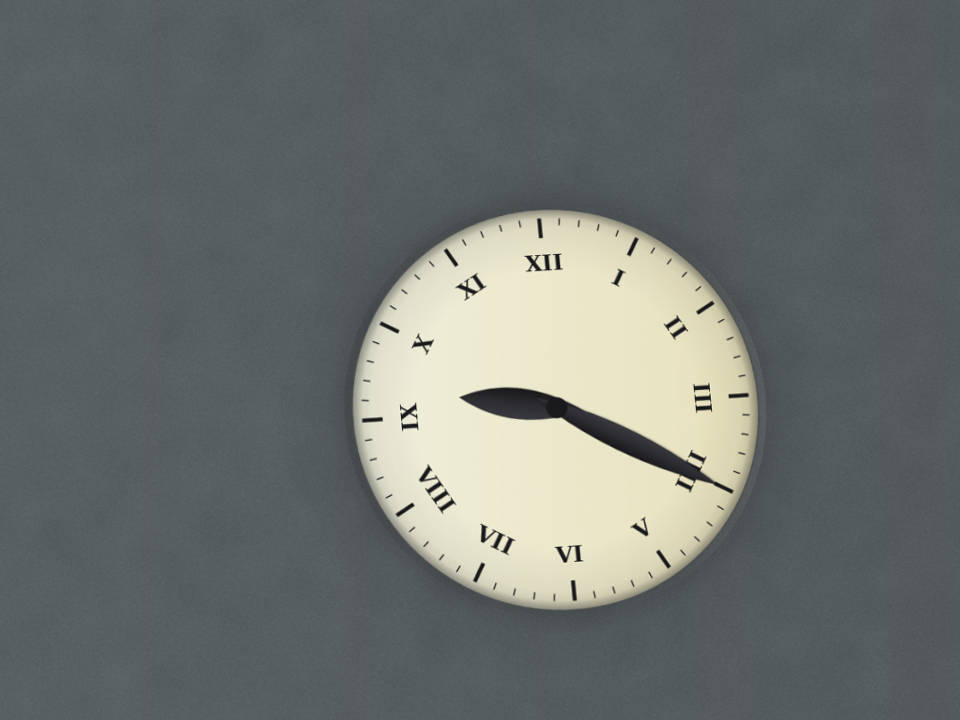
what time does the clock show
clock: 9:20
